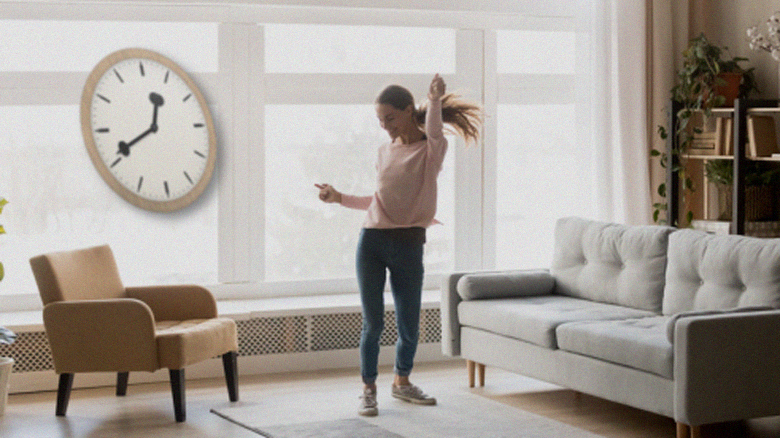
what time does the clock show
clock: 12:41
